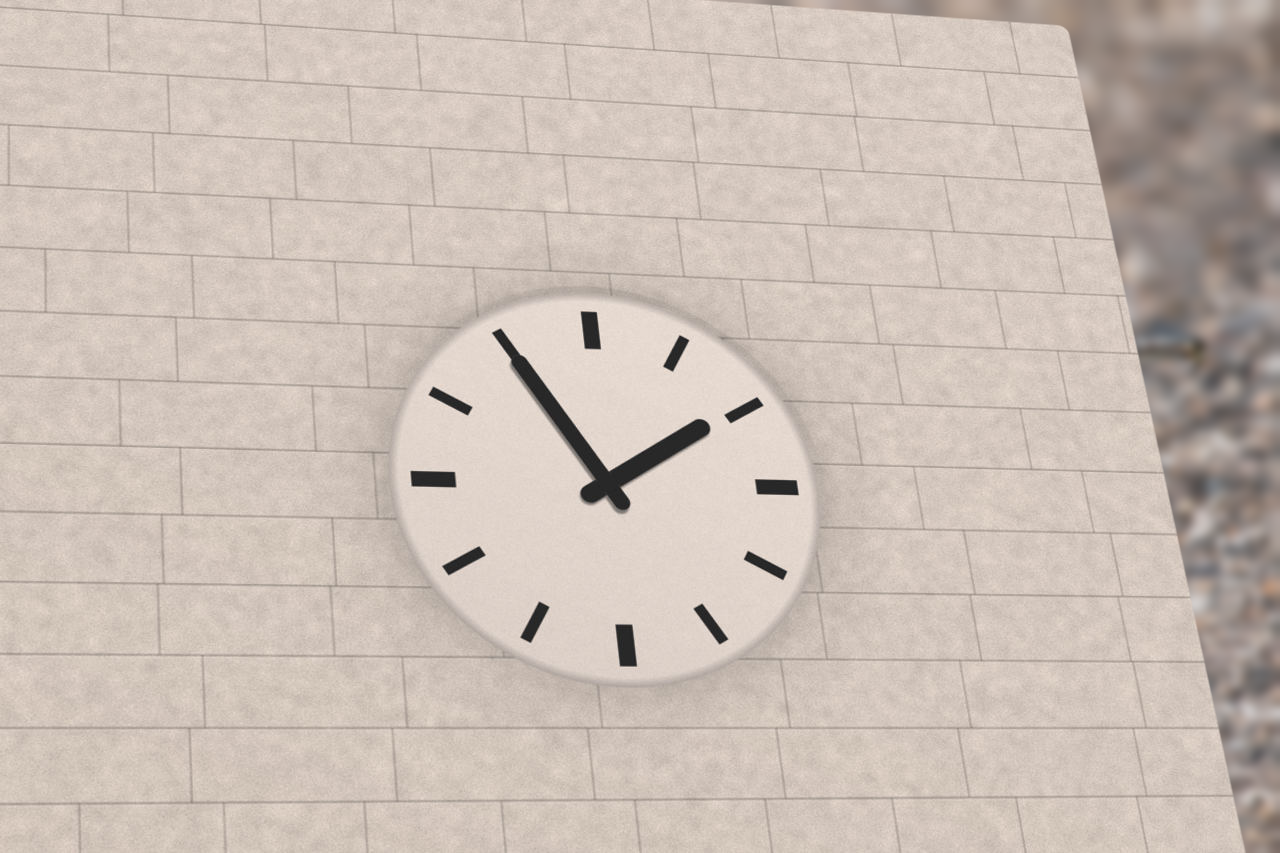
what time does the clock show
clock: 1:55
